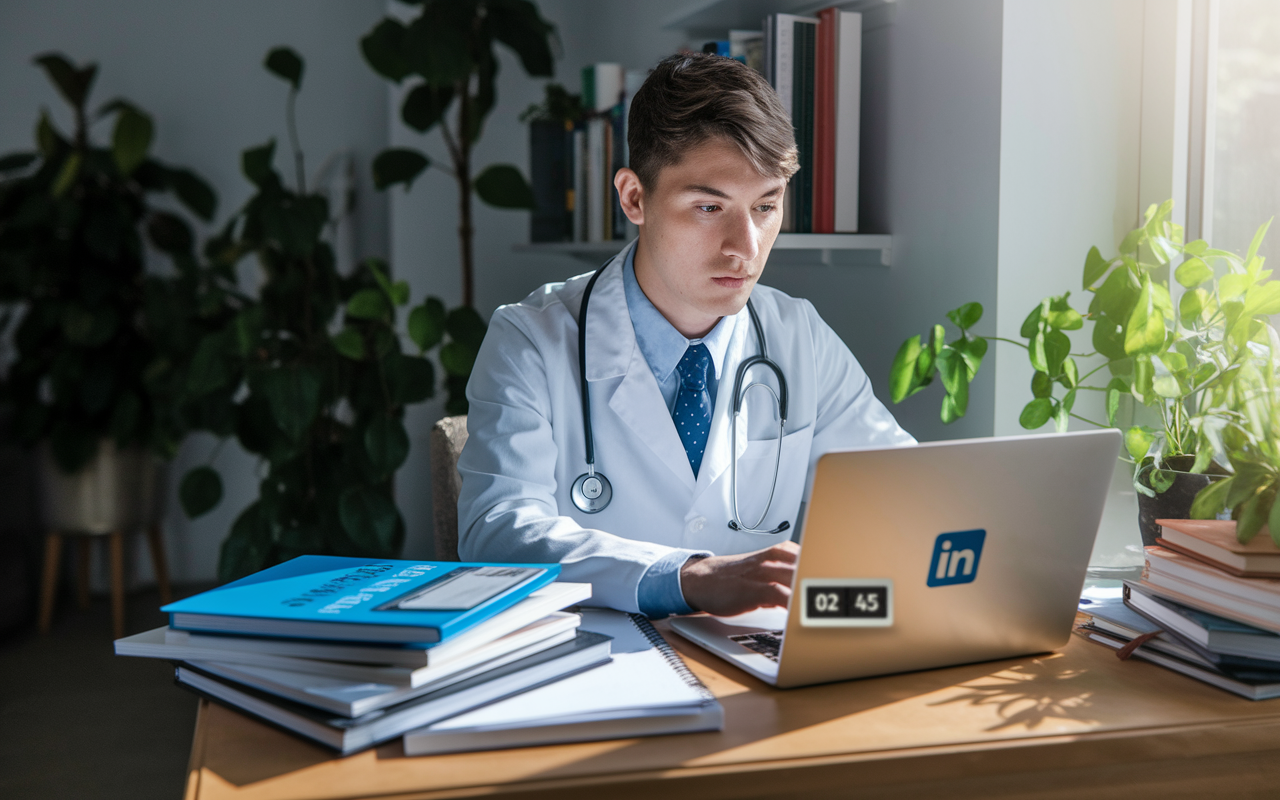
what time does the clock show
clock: 2:45
